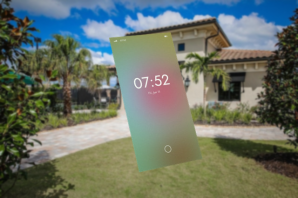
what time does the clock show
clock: 7:52
